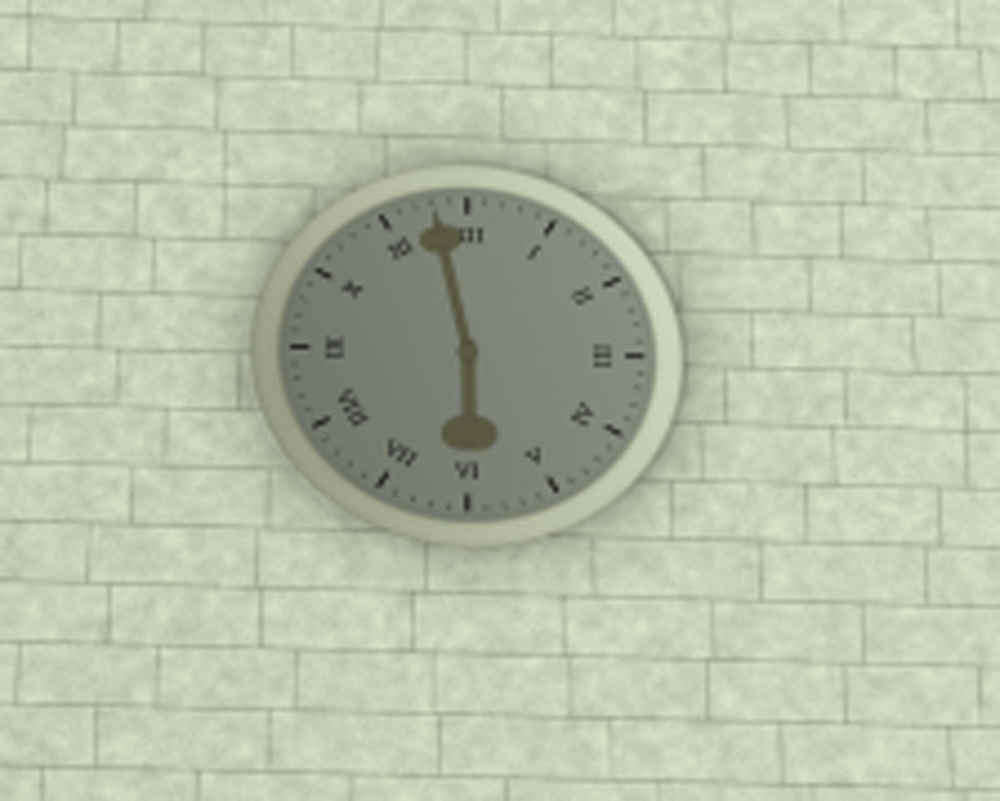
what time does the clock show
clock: 5:58
